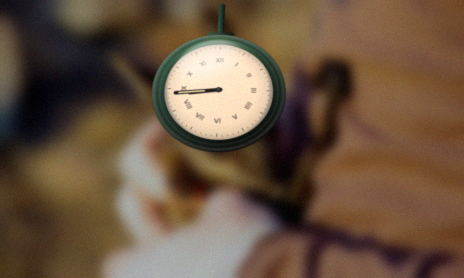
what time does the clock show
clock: 8:44
